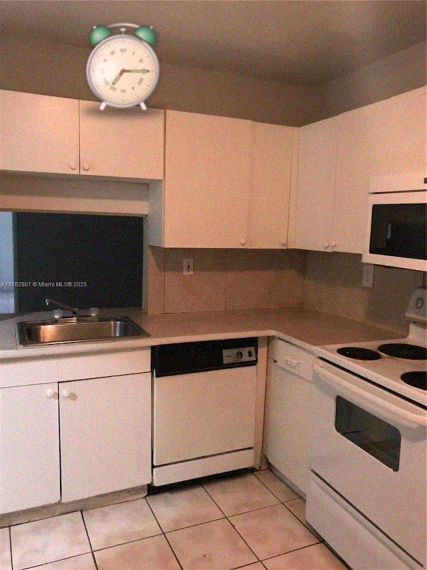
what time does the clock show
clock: 7:15
